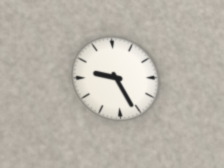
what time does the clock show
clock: 9:26
